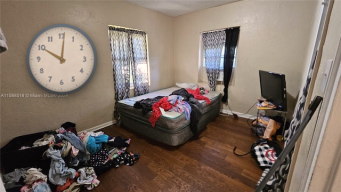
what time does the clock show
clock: 10:01
